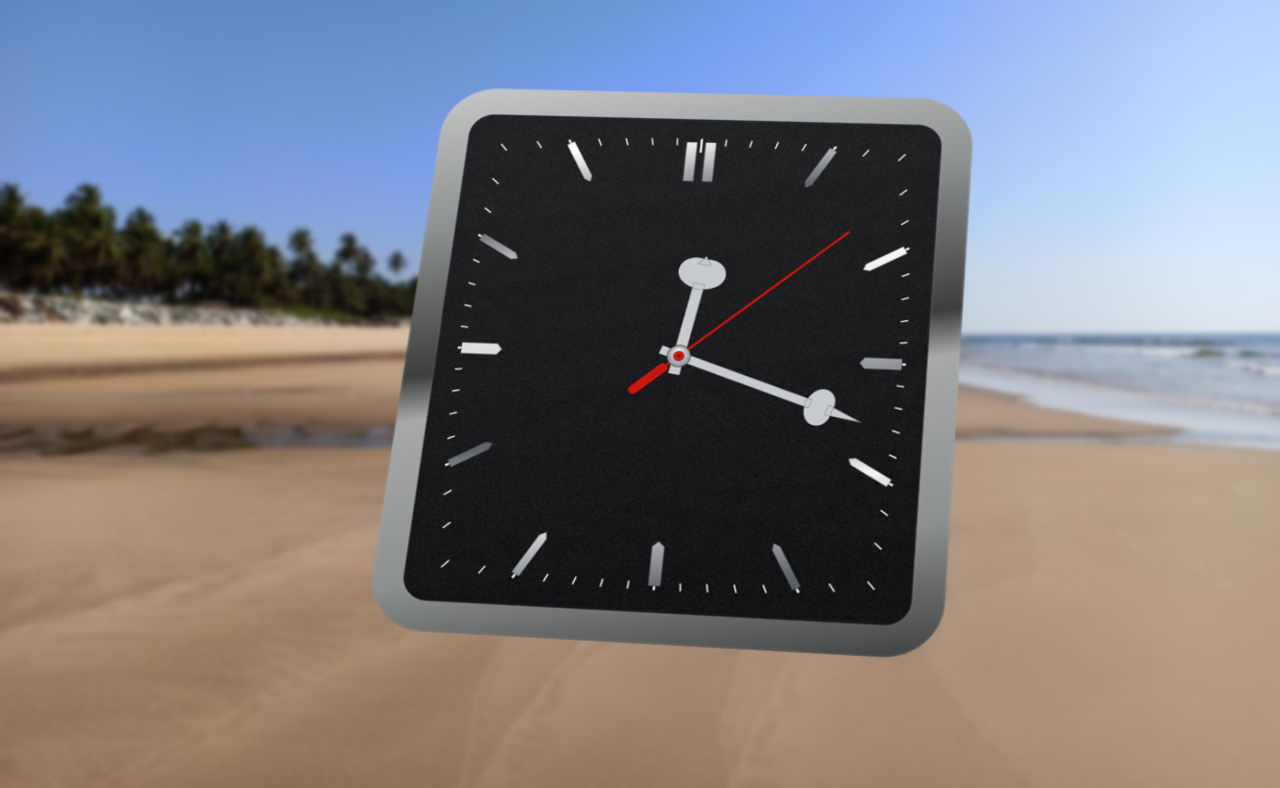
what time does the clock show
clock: 12:18:08
